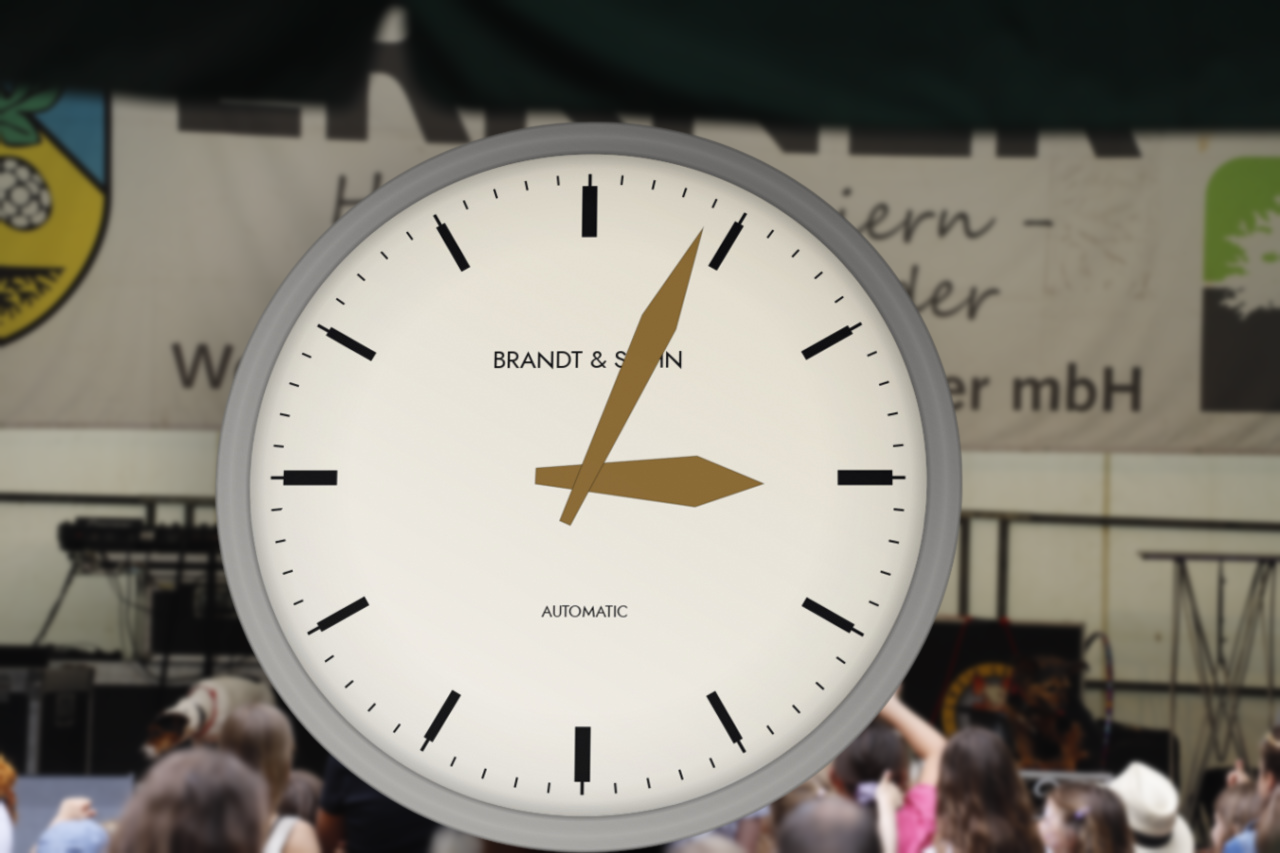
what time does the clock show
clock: 3:04
